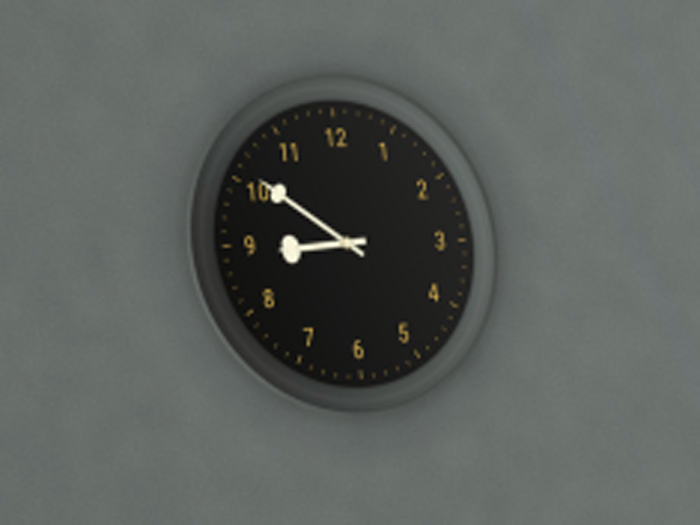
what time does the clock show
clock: 8:51
